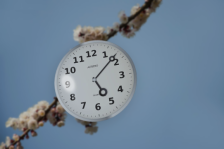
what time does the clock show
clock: 5:08
